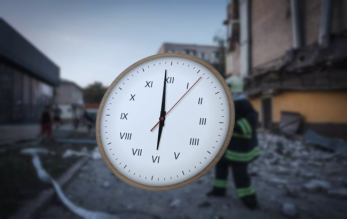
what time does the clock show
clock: 5:59:06
